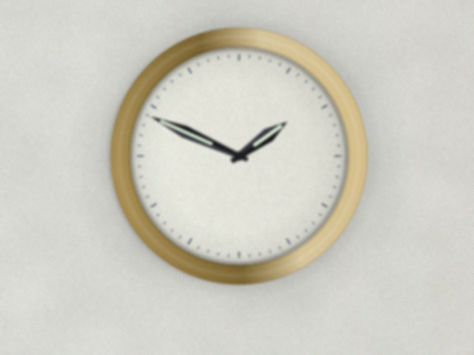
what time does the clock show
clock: 1:49
